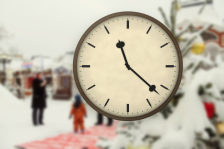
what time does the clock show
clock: 11:22
